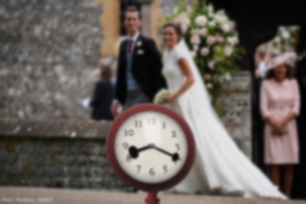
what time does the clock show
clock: 8:19
